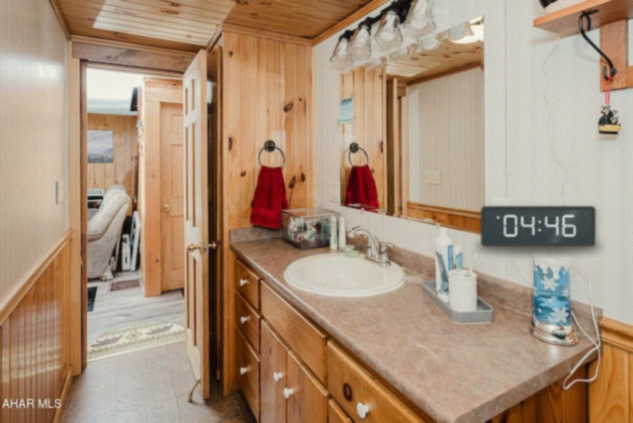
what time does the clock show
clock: 4:46
